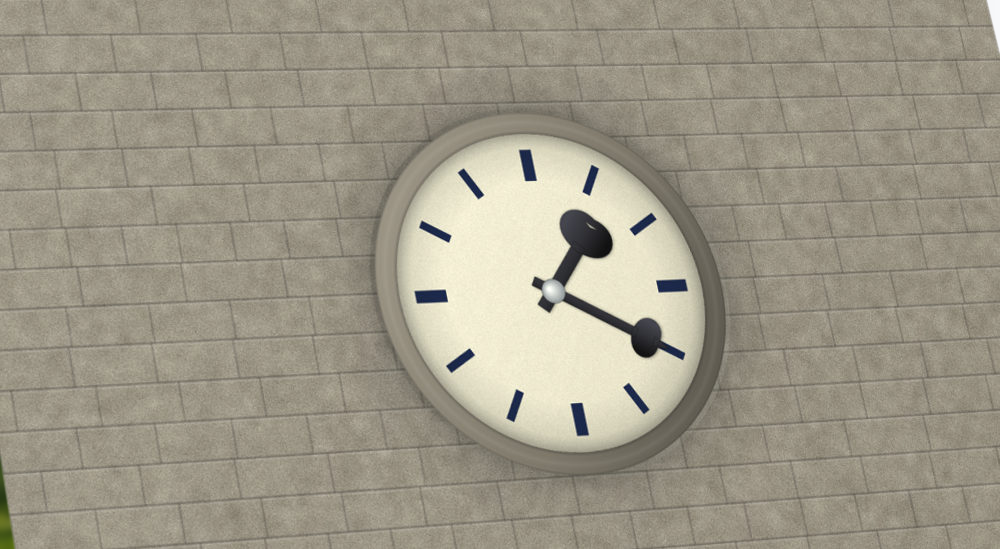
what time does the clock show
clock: 1:20
